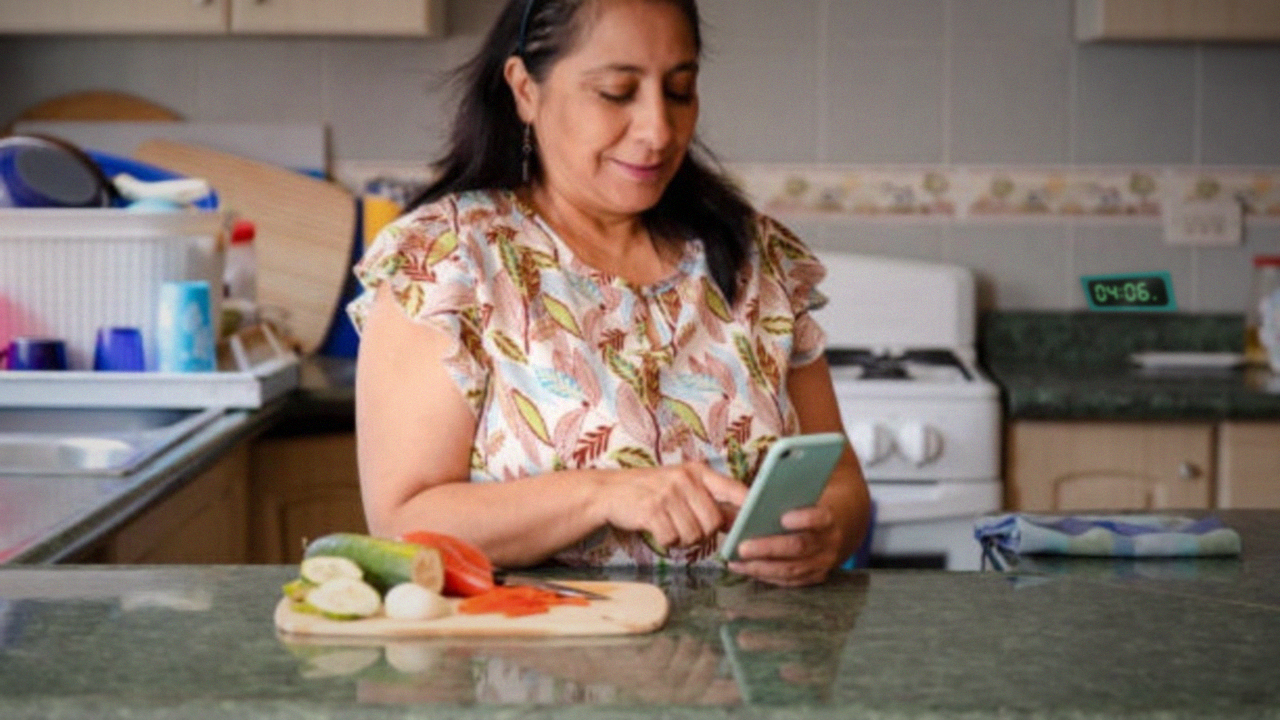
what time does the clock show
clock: 4:06
